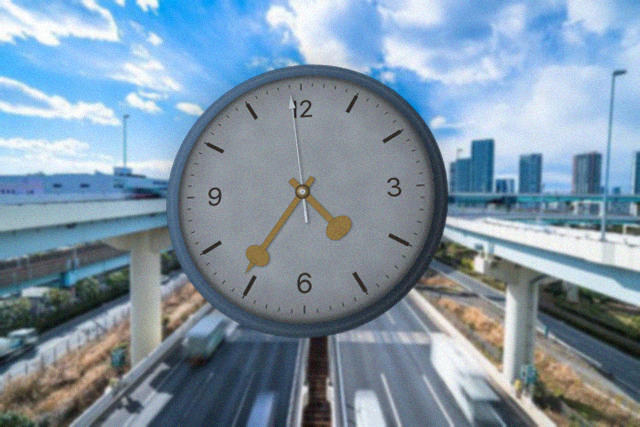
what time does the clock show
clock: 4:35:59
